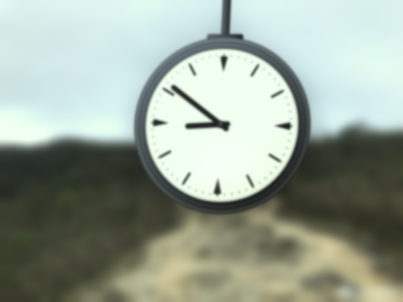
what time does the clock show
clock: 8:51
